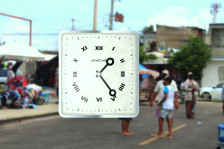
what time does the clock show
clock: 1:24
